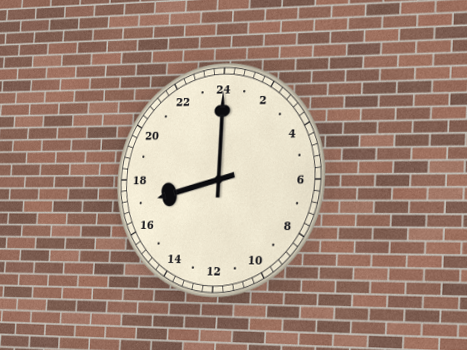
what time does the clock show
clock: 17:00
